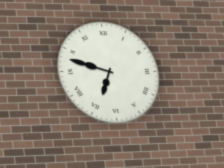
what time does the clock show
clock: 6:48
